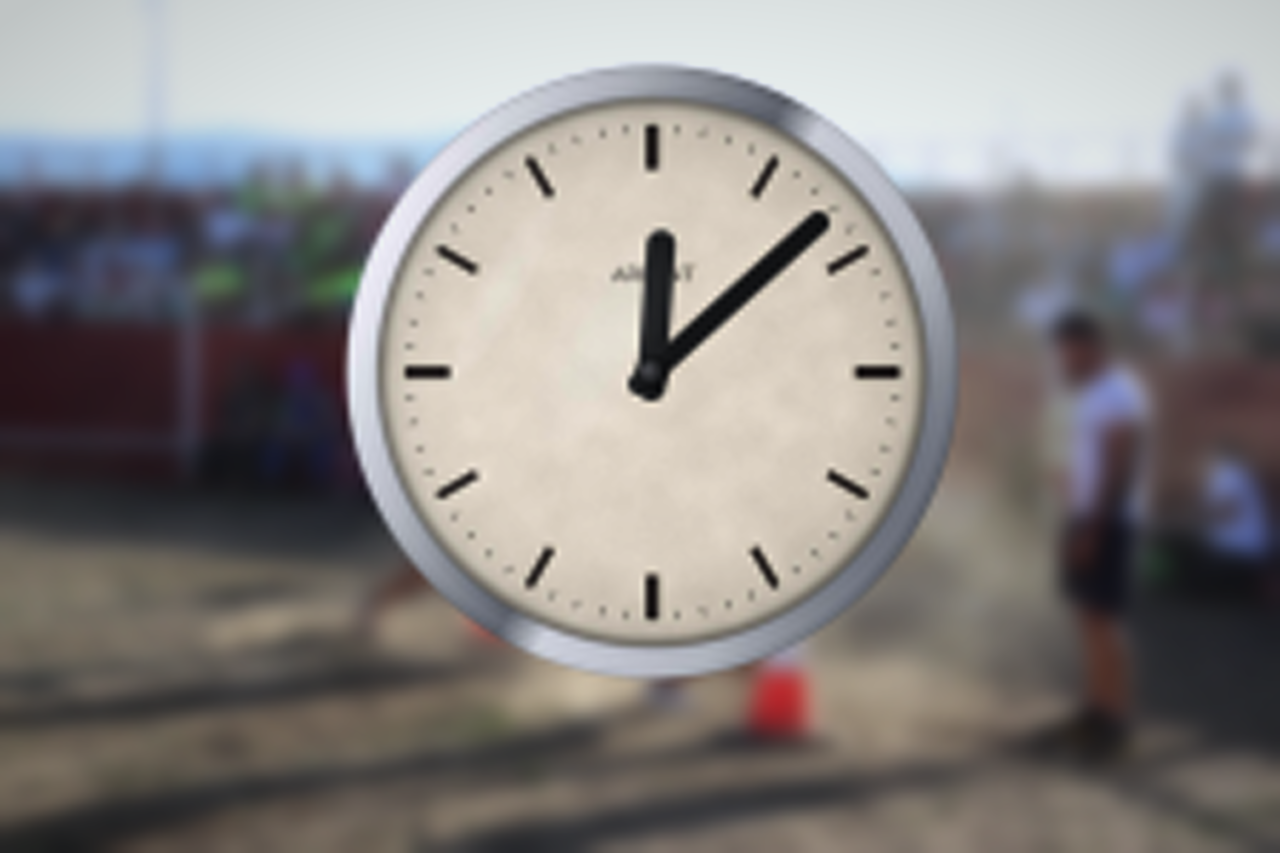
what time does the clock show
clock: 12:08
